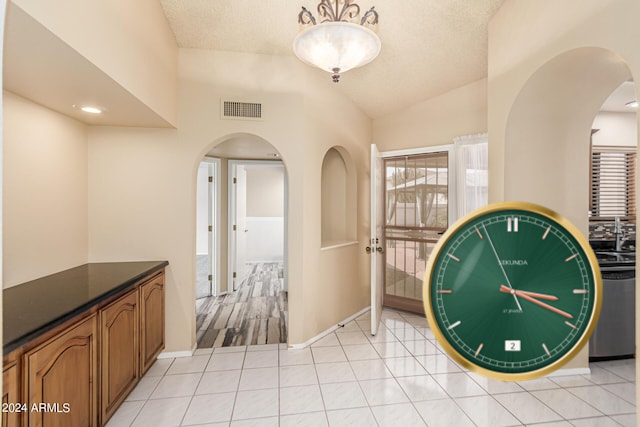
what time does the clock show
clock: 3:18:56
